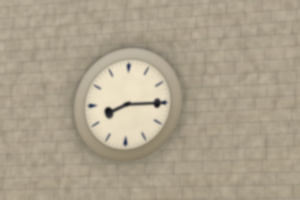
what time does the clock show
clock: 8:15
